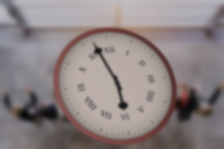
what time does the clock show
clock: 5:57
